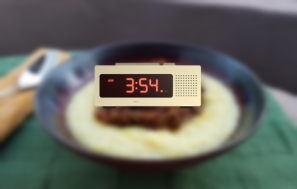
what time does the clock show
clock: 3:54
